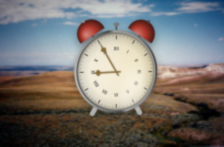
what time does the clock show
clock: 8:55
